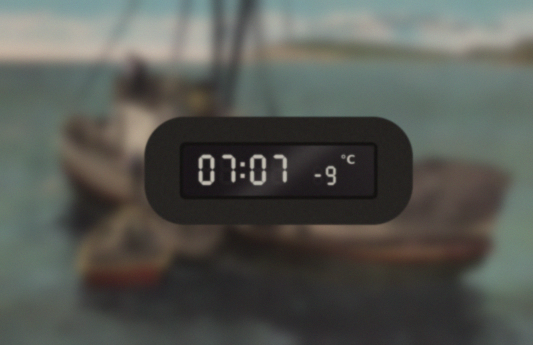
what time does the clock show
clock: 7:07
